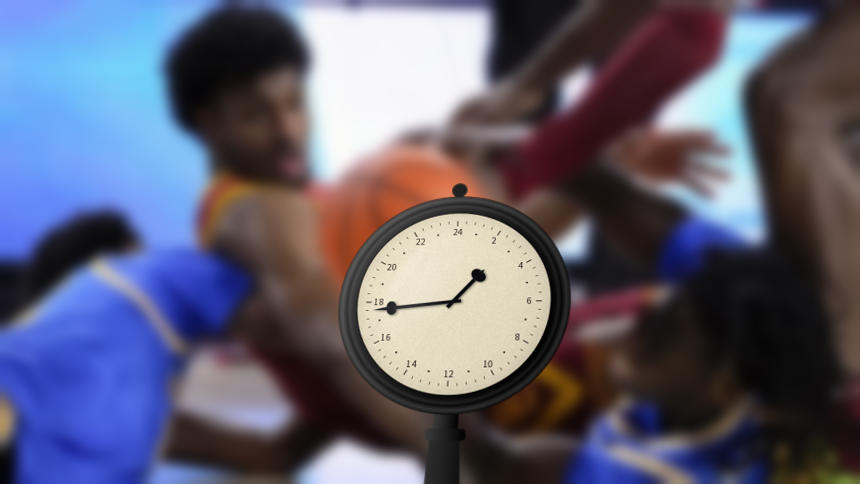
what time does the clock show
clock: 2:44
